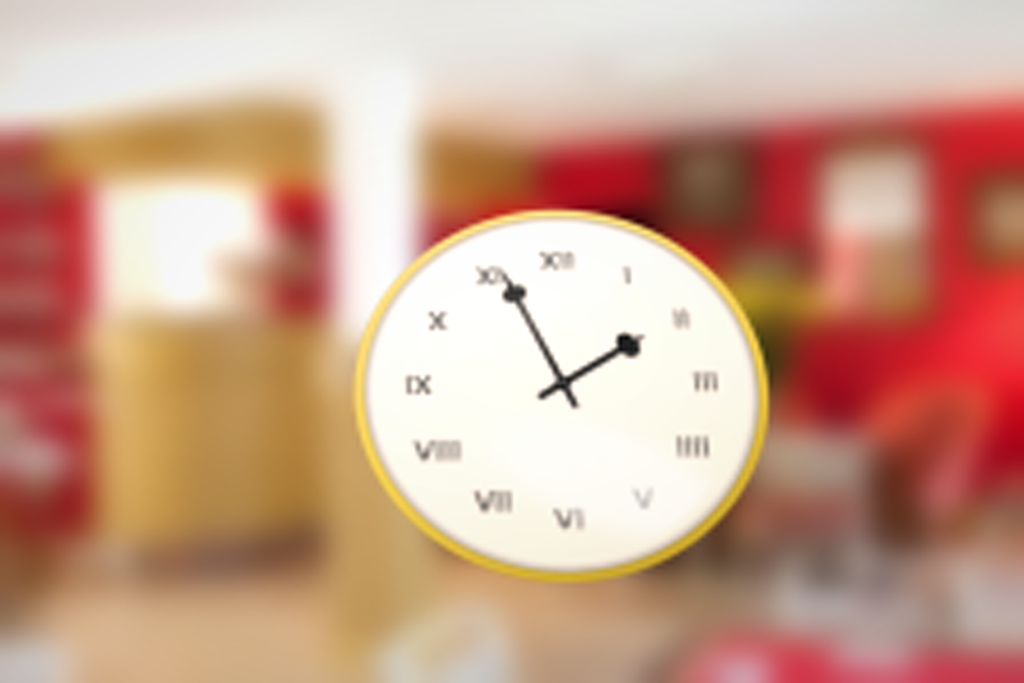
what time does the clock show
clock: 1:56
